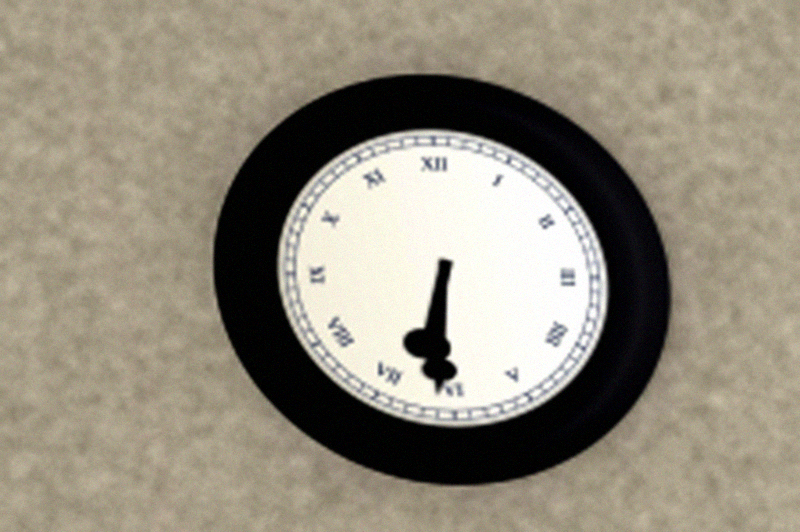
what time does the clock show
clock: 6:31
